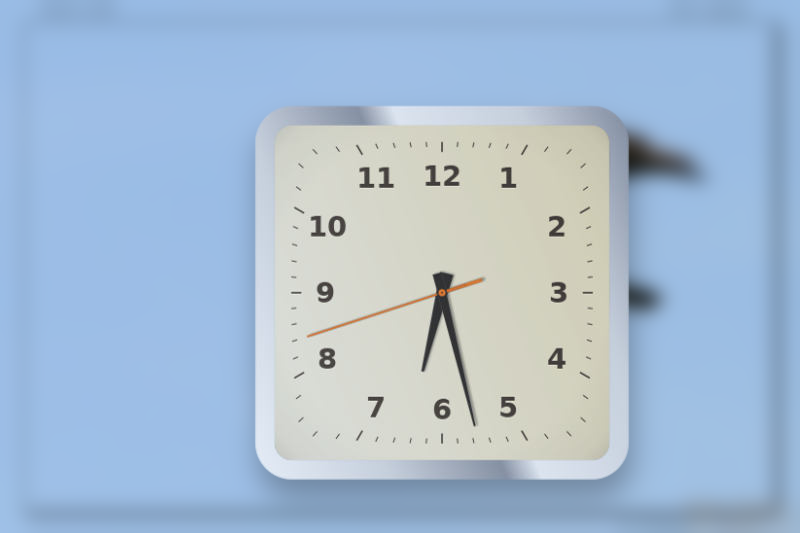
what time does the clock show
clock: 6:27:42
